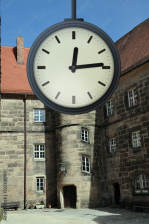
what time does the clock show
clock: 12:14
